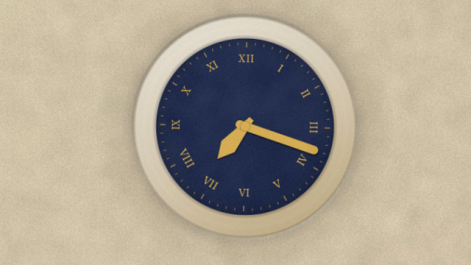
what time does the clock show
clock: 7:18
